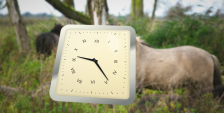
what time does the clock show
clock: 9:24
